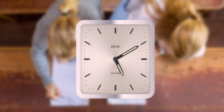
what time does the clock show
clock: 5:10
